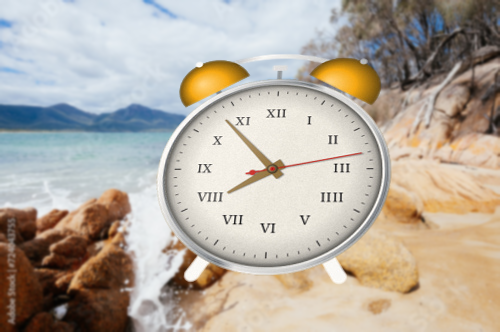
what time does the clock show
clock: 7:53:13
